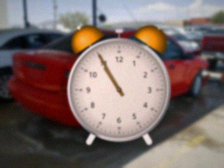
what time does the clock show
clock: 10:55
